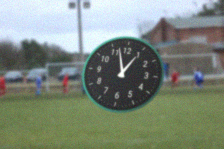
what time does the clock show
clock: 12:57
